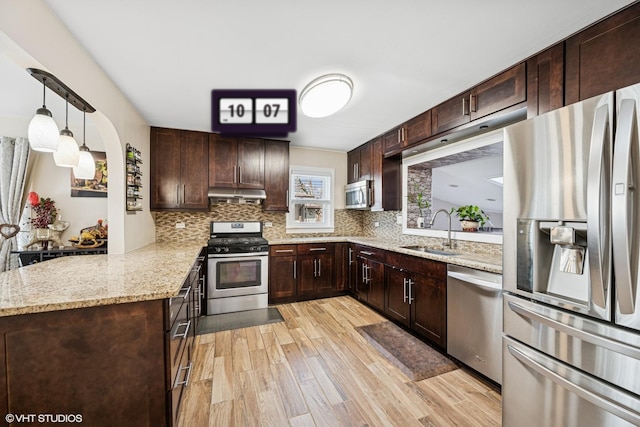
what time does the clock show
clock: 10:07
